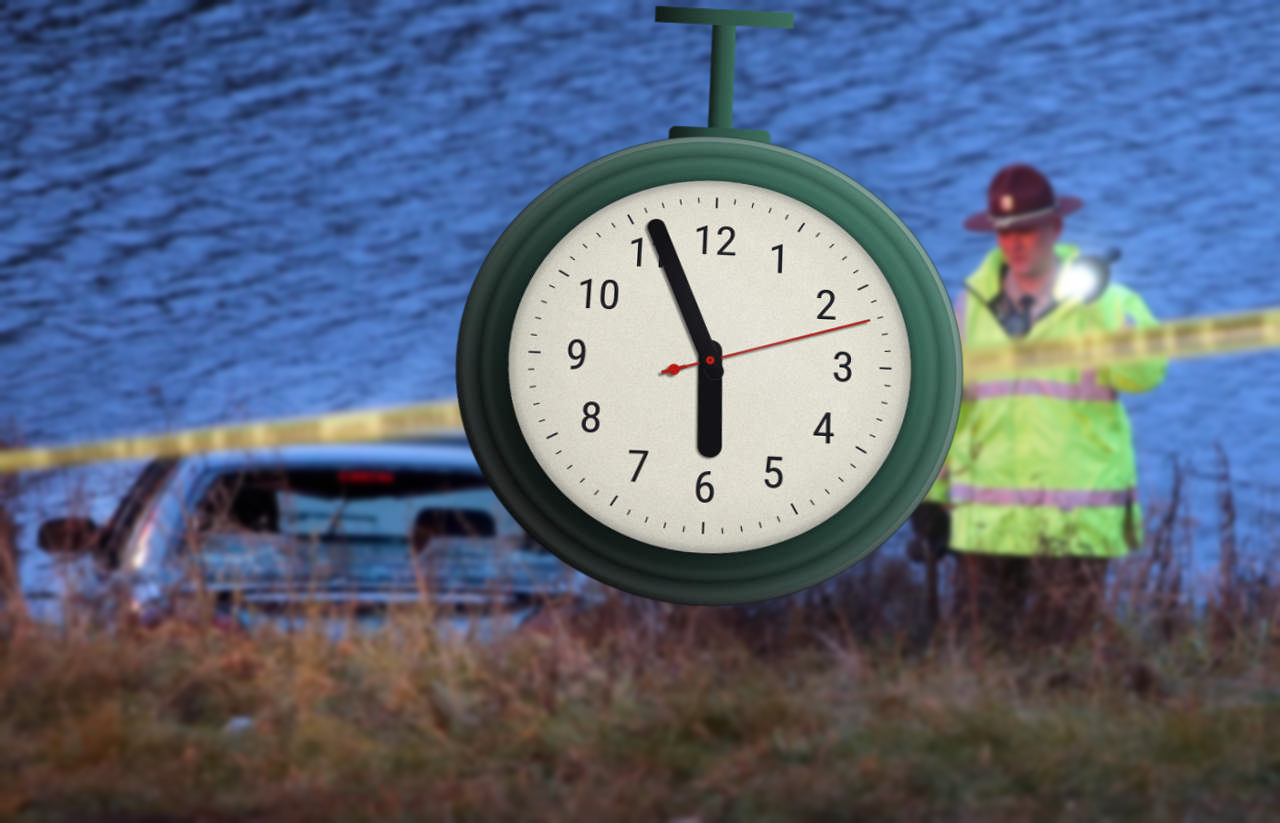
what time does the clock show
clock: 5:56:12
